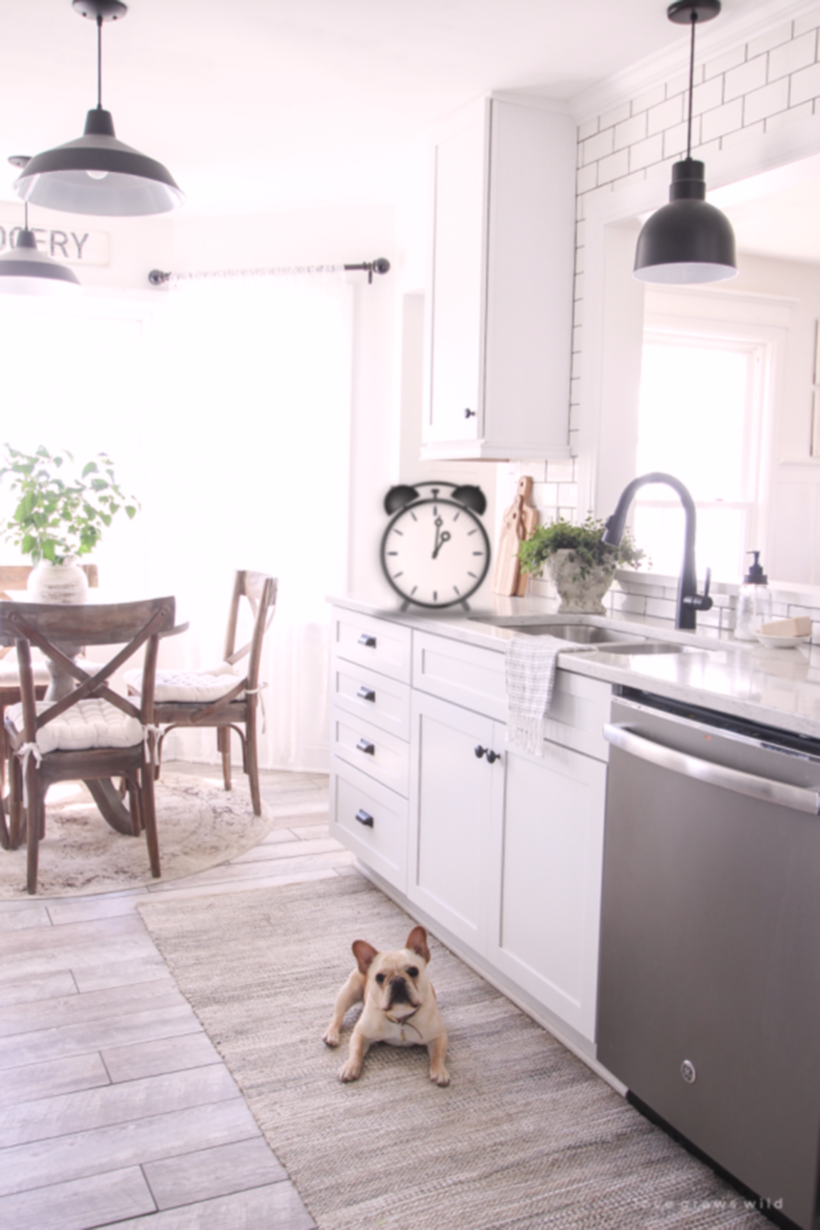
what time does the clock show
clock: 1:01
